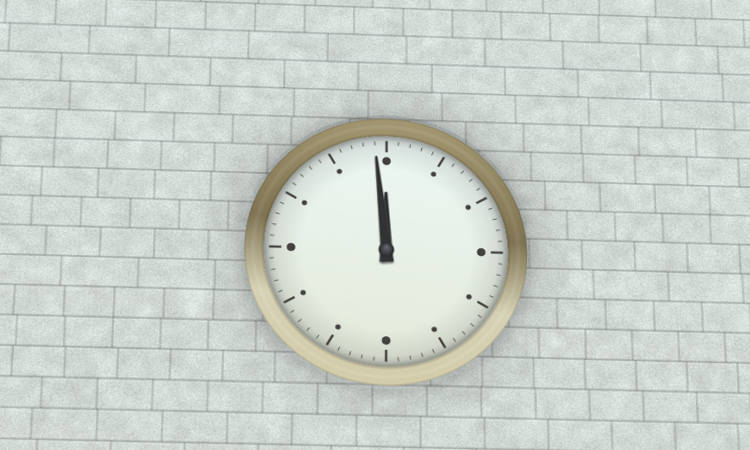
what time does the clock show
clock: 11:59
